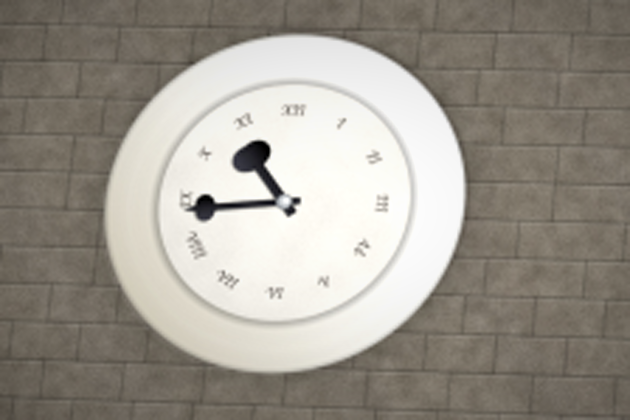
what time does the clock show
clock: 10:44
